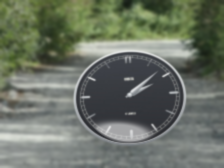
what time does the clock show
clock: 2:08
